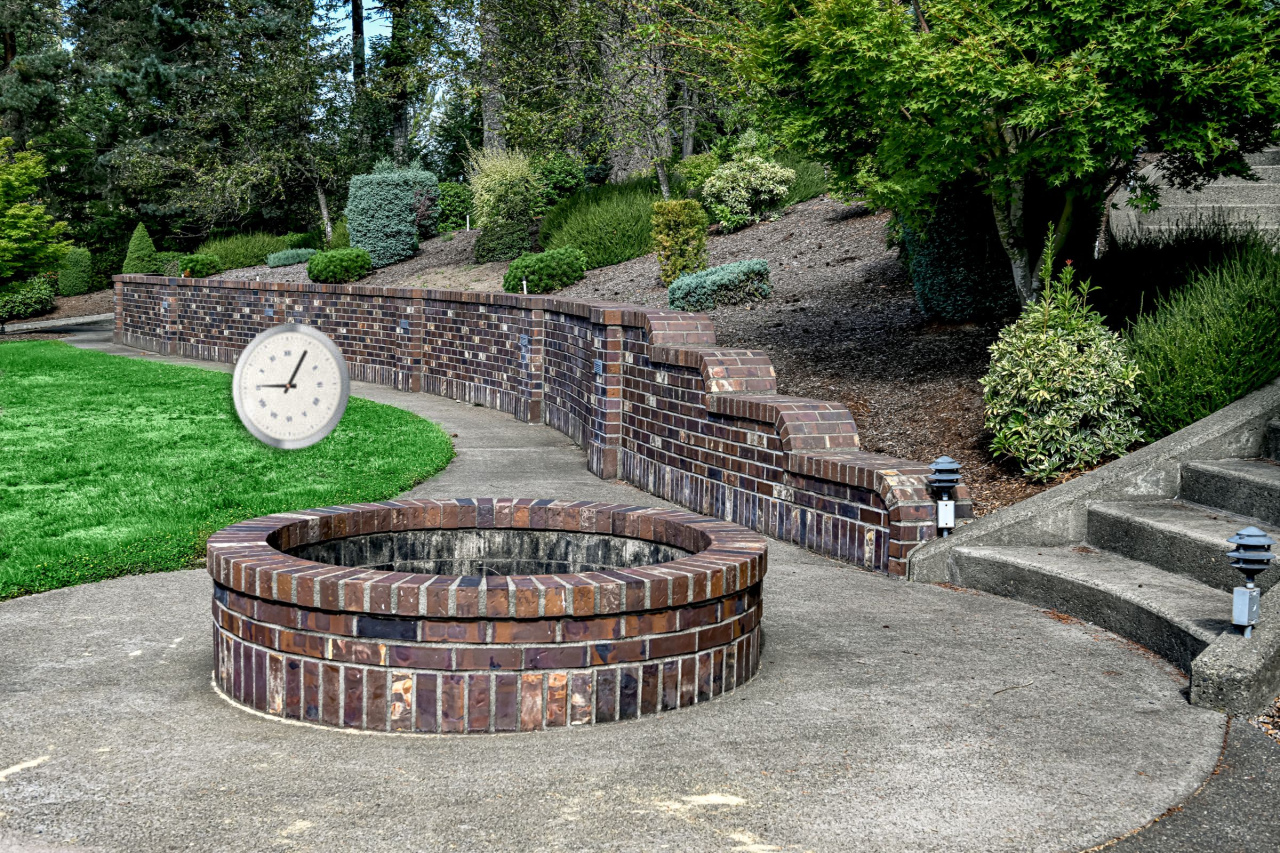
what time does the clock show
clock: 9:05
